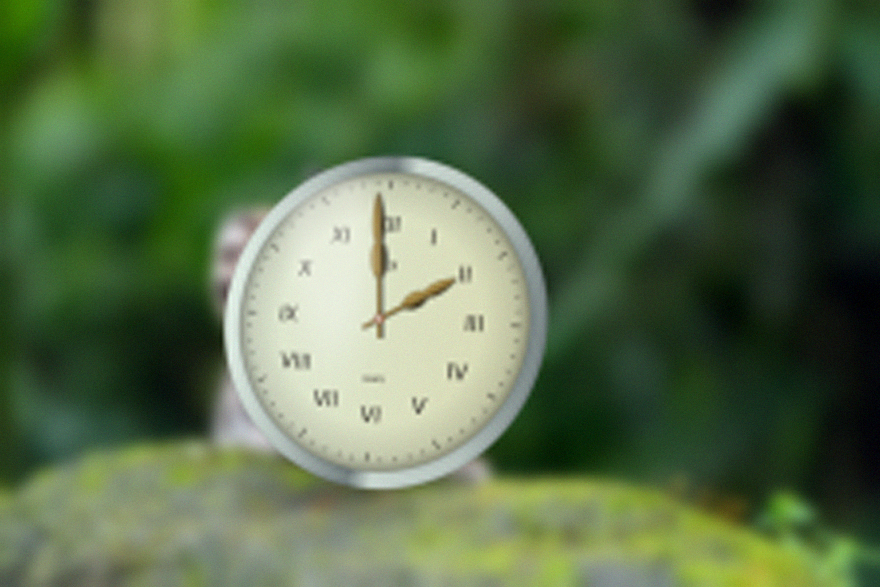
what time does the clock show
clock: 1:59
